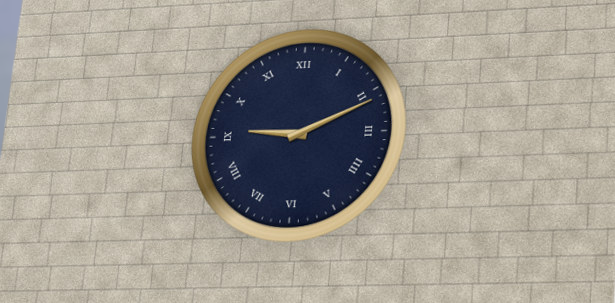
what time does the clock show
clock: 9:11
